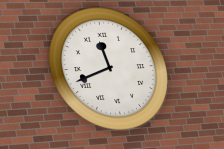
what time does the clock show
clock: 11:42
